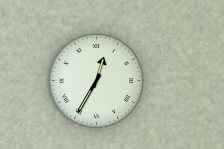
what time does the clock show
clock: 12:35
